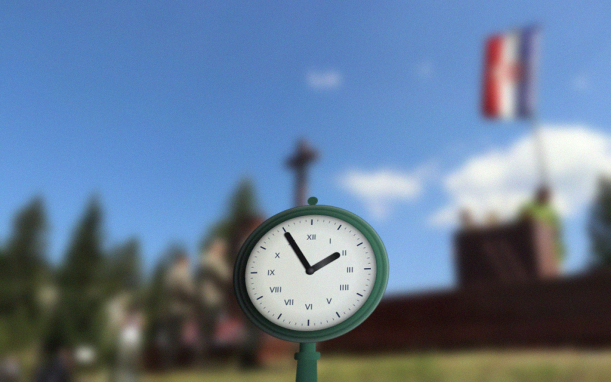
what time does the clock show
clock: 1:55
